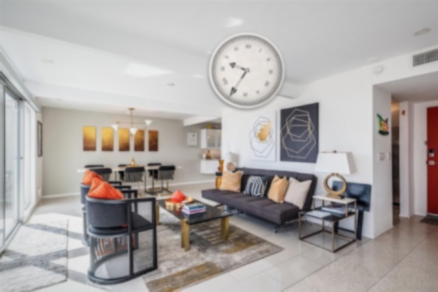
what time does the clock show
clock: 9:35
